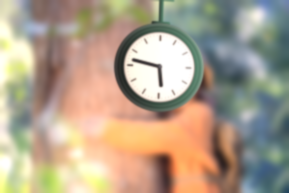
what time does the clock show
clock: 5:47
